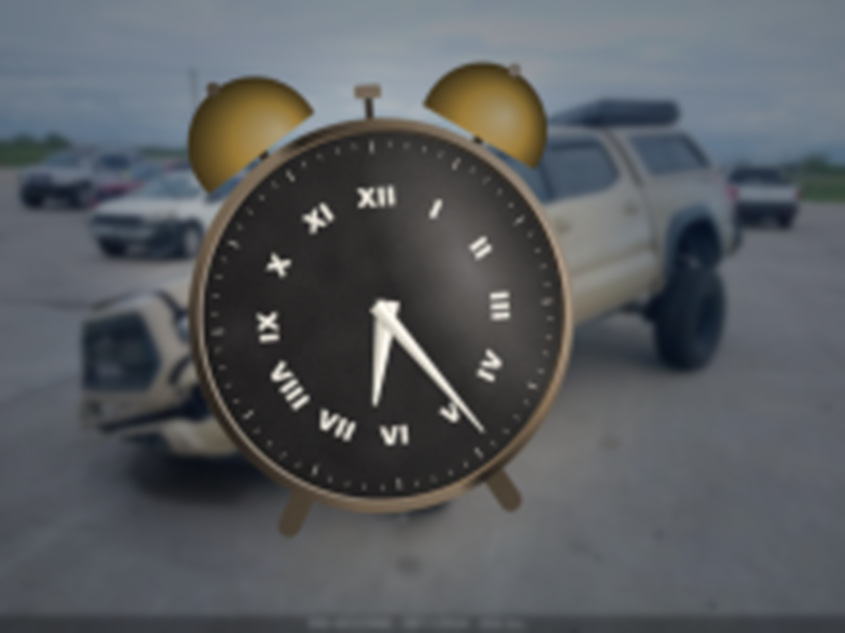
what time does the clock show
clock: 6:24
